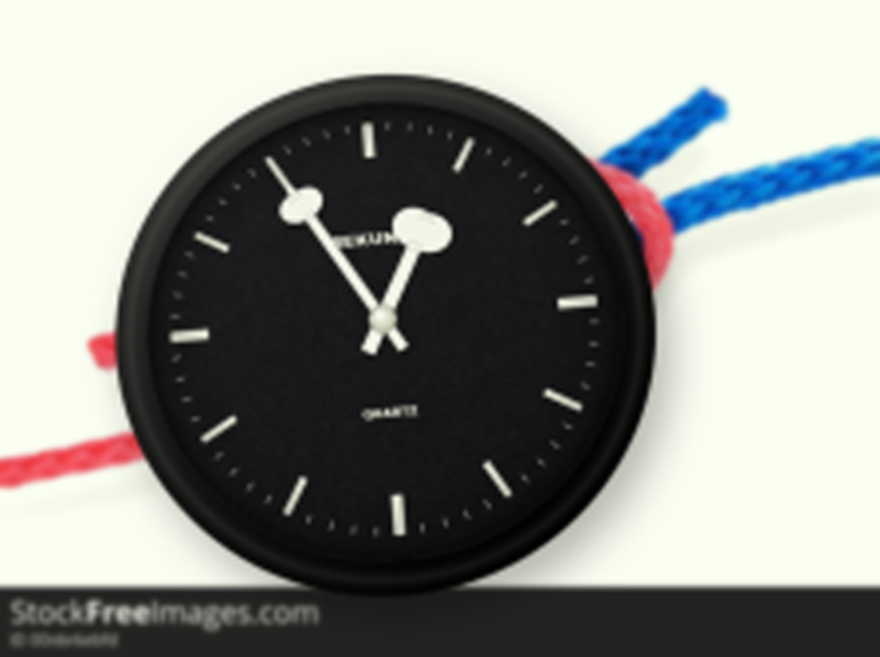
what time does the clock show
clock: 12:55
